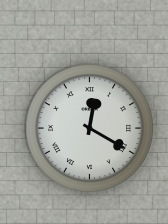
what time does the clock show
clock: 12:20
